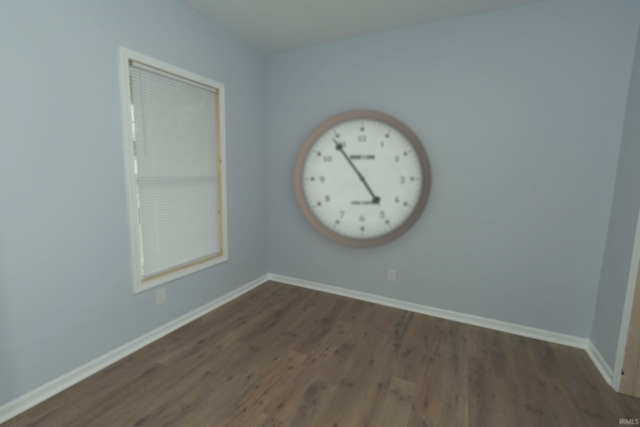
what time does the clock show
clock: 4:54
